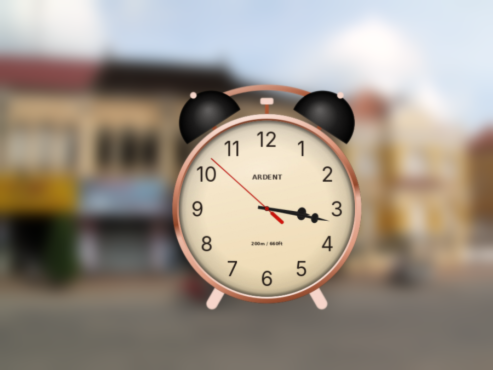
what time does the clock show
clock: 3:16:52
